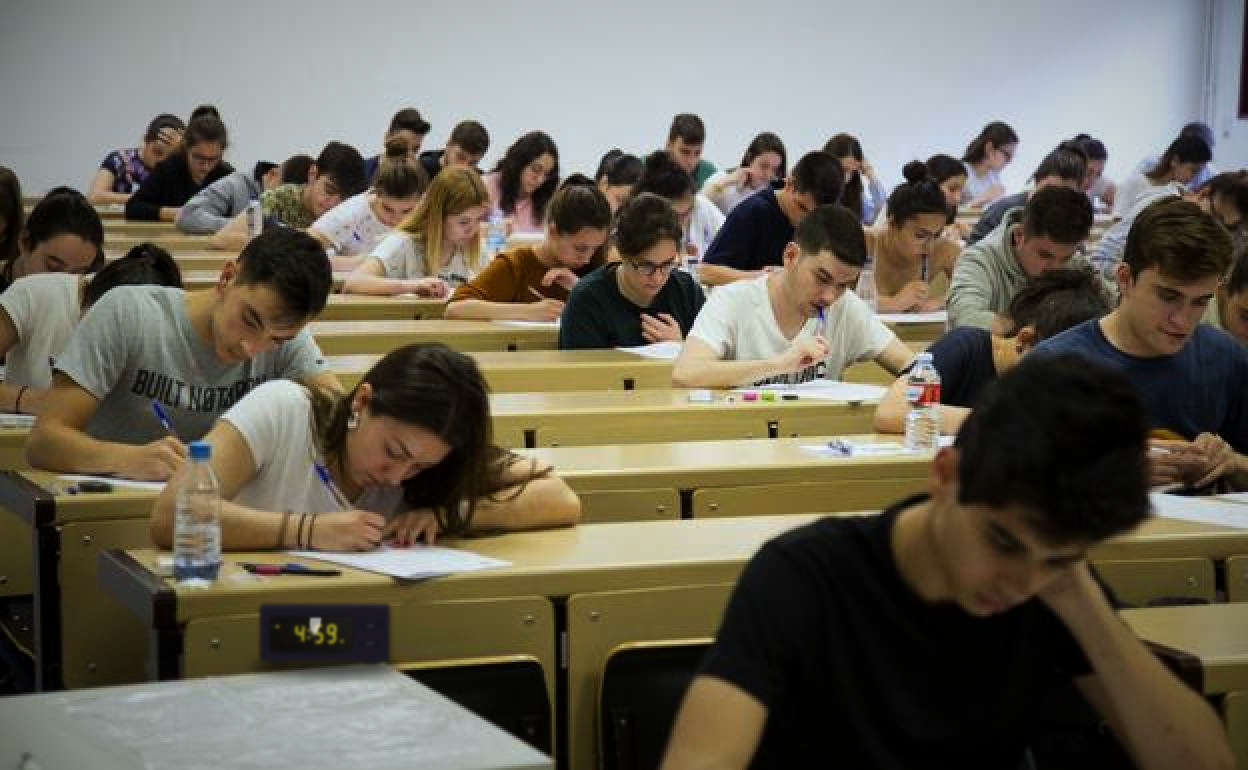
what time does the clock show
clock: 4:59
